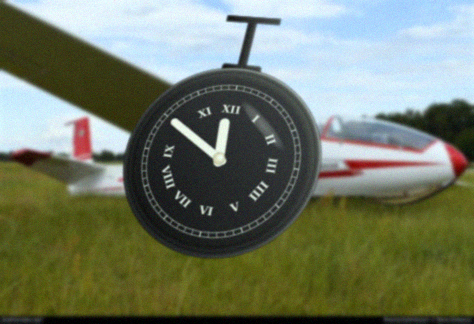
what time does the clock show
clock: 11:50
